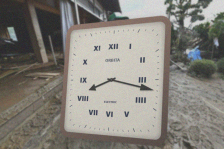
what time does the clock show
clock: 8:17
